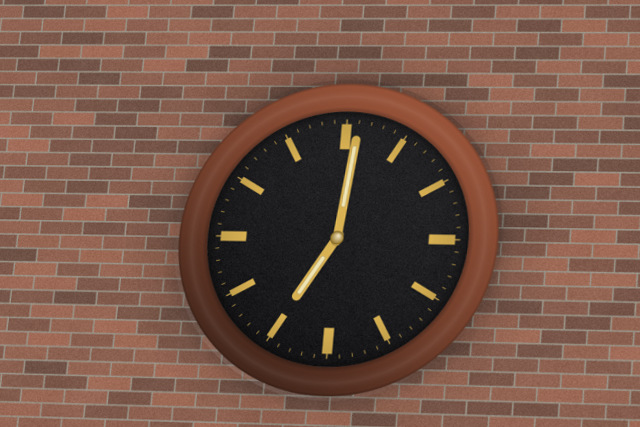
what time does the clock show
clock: 7:01
